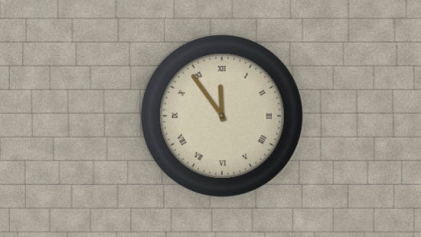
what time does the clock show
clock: 11:54
